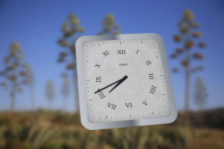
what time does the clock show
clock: 7:41
